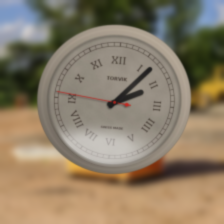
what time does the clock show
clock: 2:06:46
